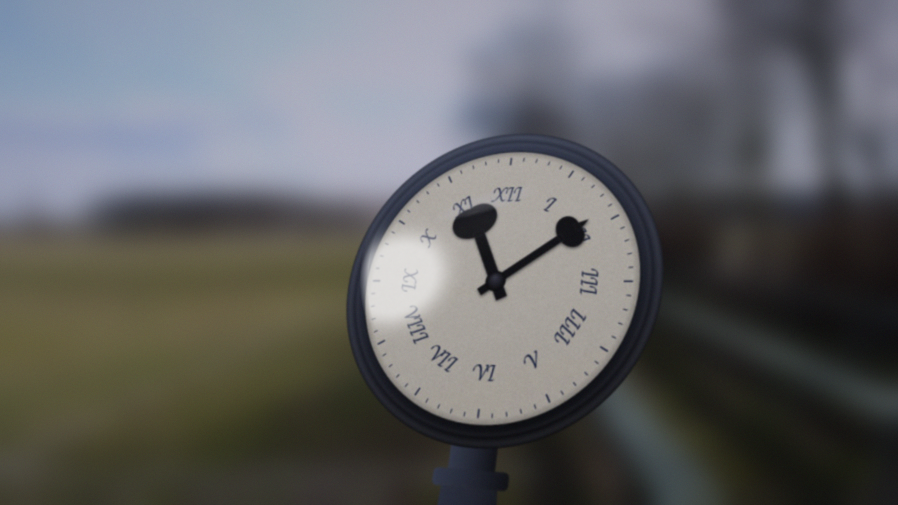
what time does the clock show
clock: 11:09
